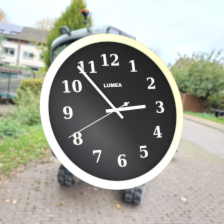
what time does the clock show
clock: 2:53:41
